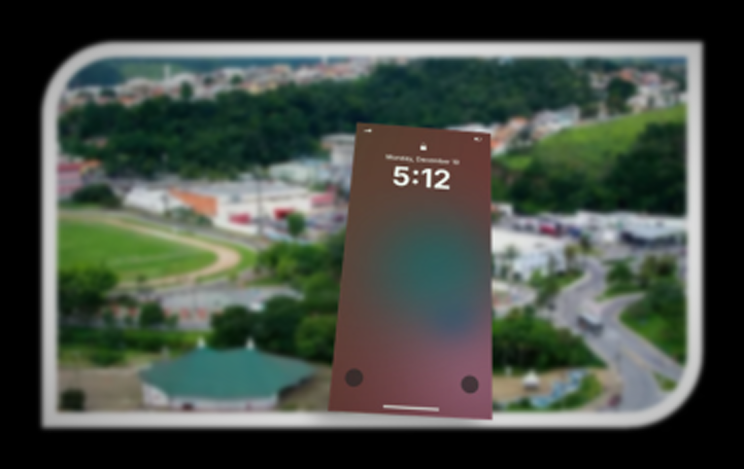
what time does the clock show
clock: 5:12
